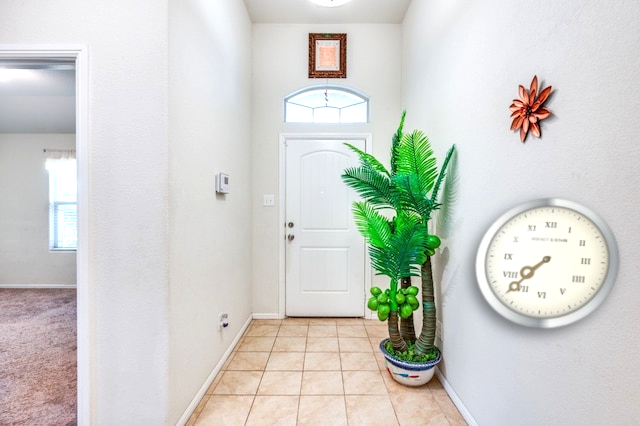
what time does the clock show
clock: 7:37
